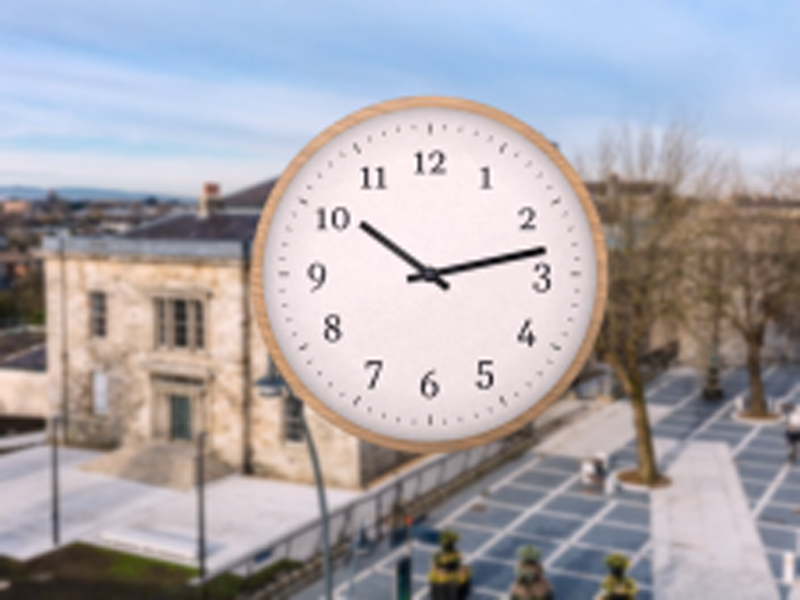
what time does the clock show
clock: 10:13
